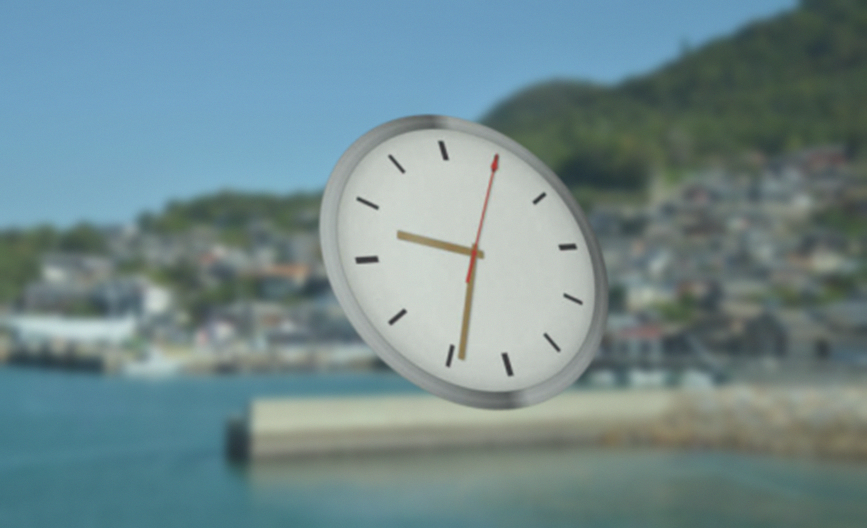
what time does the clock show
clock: 9:34:05
